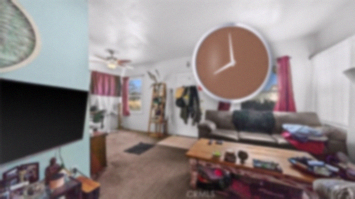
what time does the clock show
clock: 7:59
